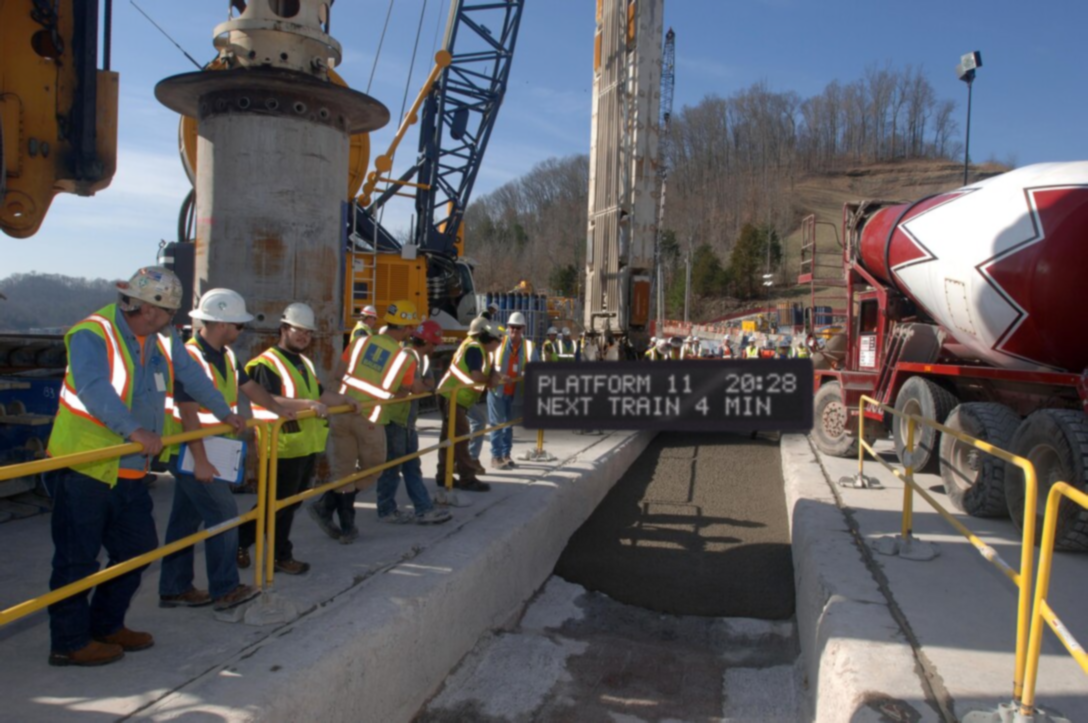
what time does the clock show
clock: 20:28
